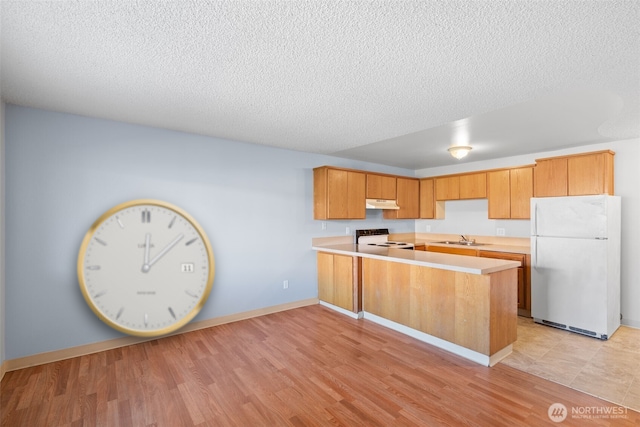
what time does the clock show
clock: 12:08
